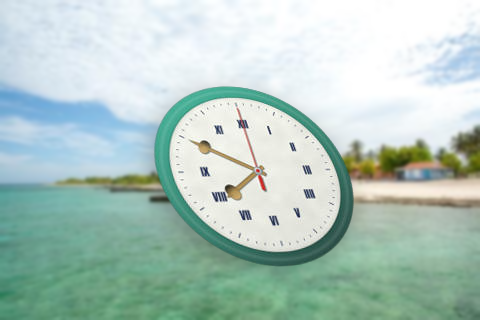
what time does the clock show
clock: 7:50:00
